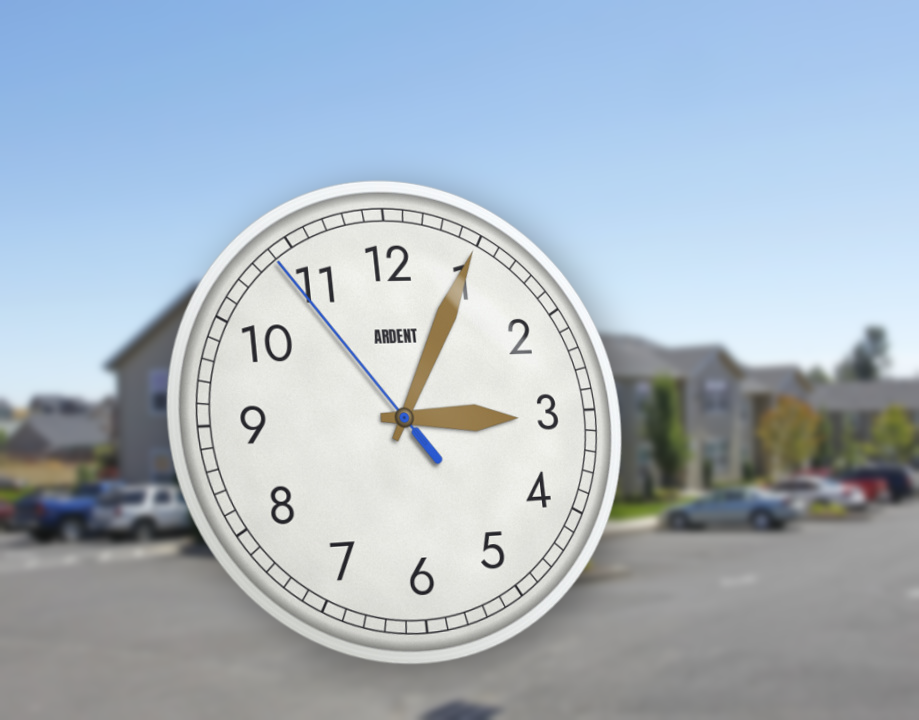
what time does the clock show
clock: 3:04:54
